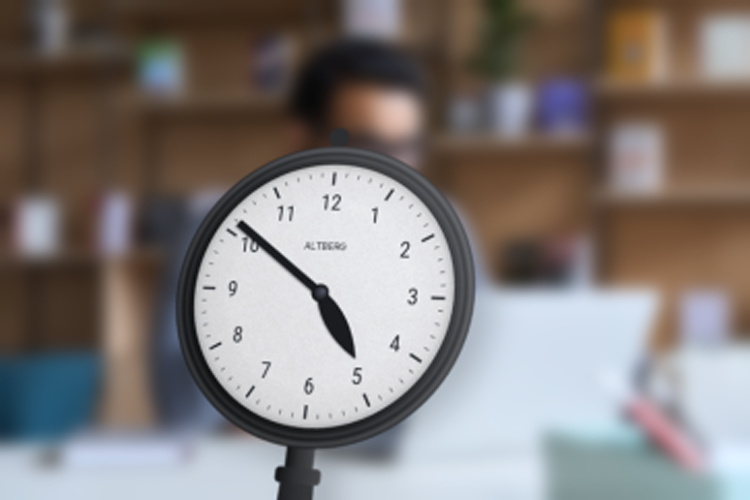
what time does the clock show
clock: 4:51
